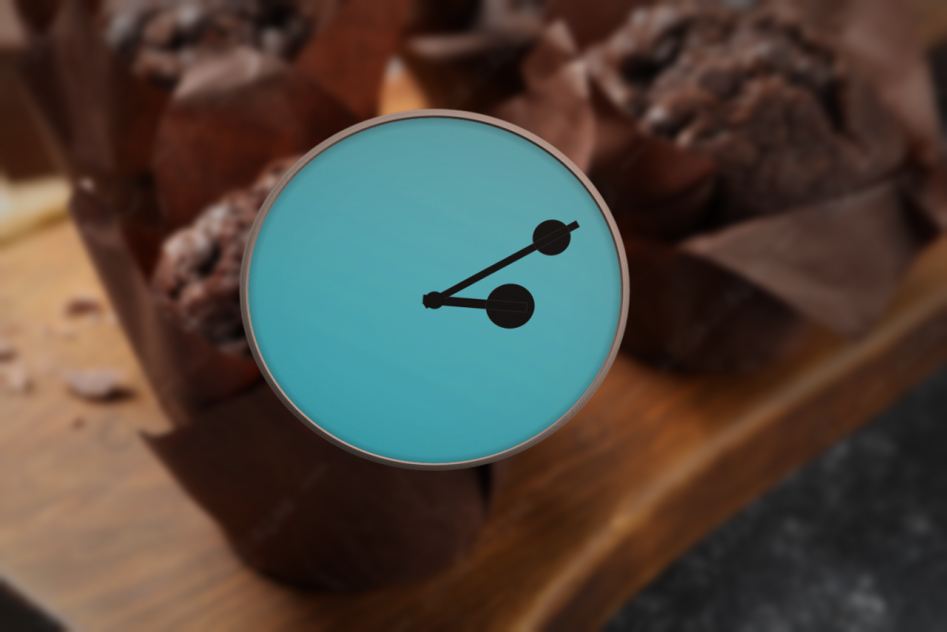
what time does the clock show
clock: 3:10
